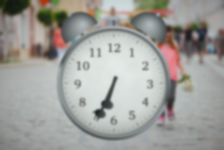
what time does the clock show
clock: 6:34
